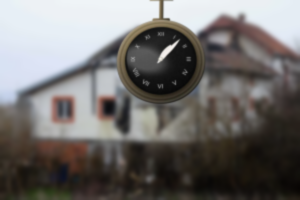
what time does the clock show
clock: 1:07
